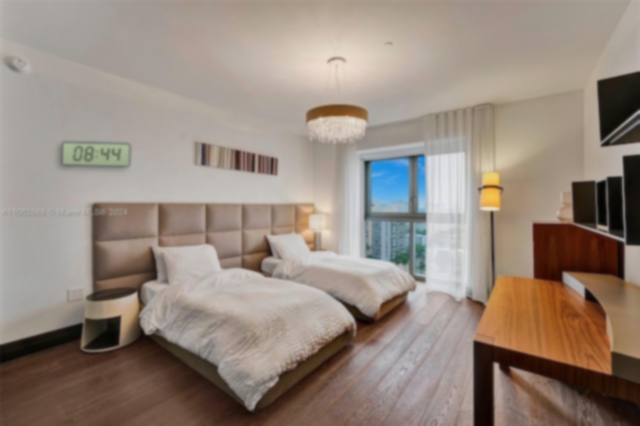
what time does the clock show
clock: 8:44
